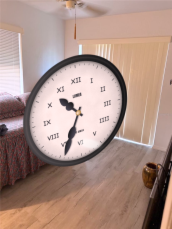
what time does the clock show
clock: 10:34
